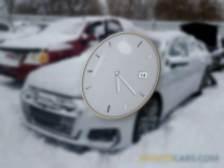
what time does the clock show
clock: 5:21
